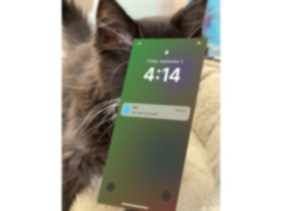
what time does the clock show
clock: 4:14
